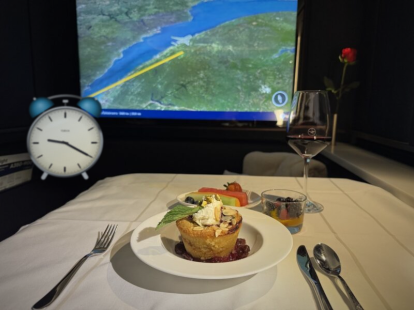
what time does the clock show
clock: 9:20
